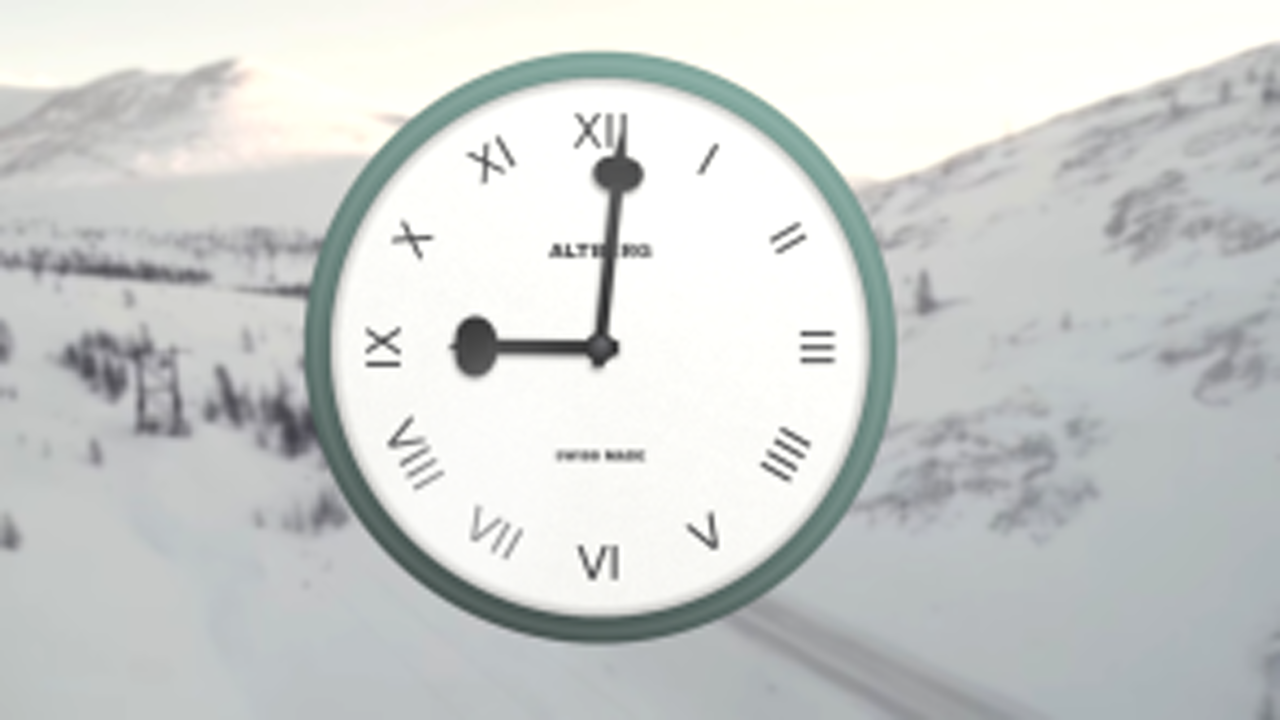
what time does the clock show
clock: 9:01
